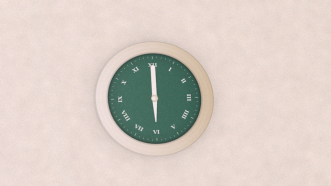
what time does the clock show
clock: 6:00
